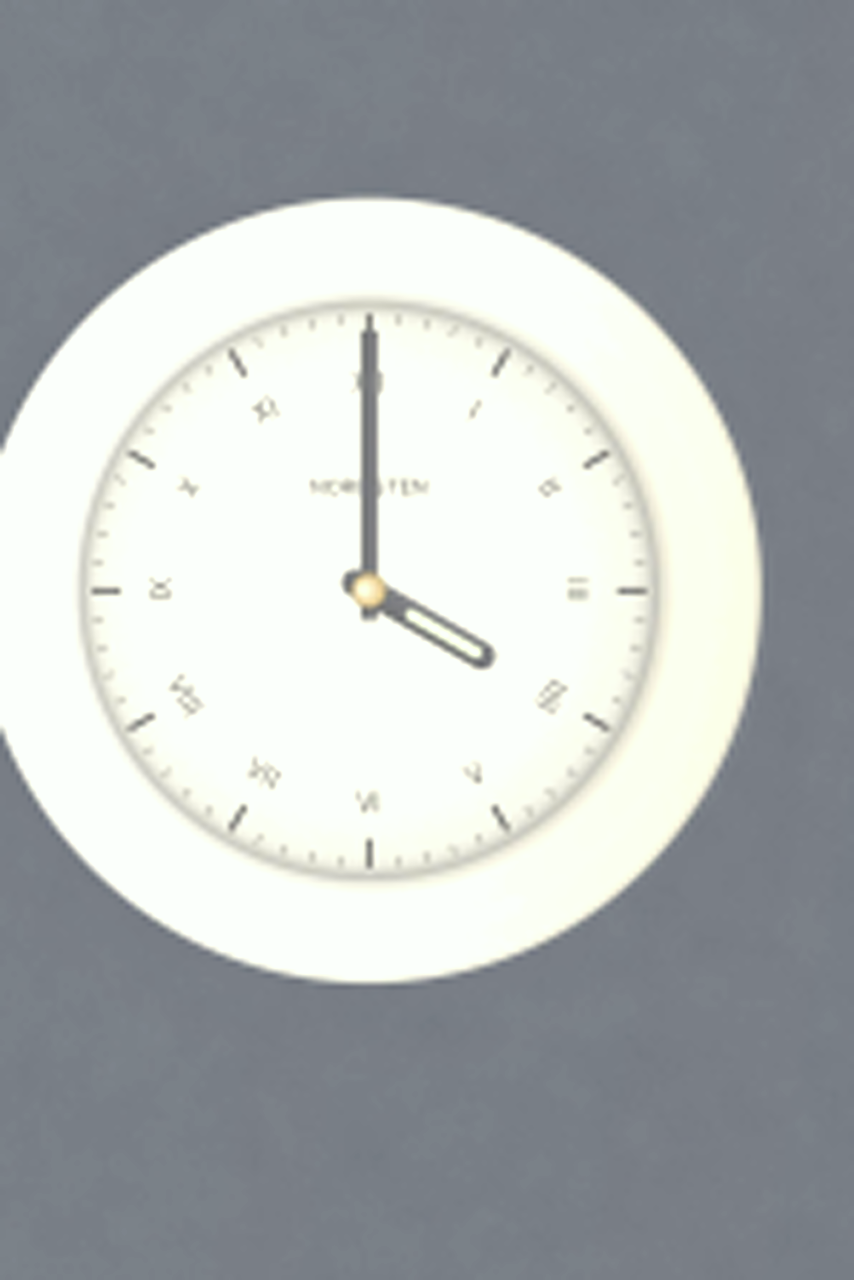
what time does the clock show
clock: 4:00
